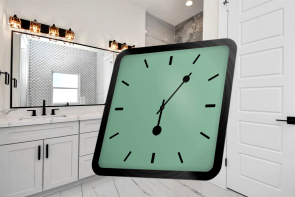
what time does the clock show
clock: 6:06
